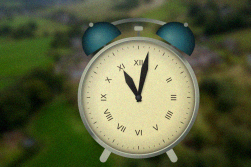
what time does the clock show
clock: 11:02
